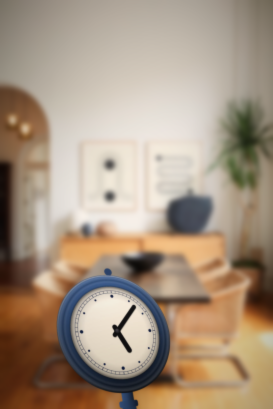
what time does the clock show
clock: 5:07
